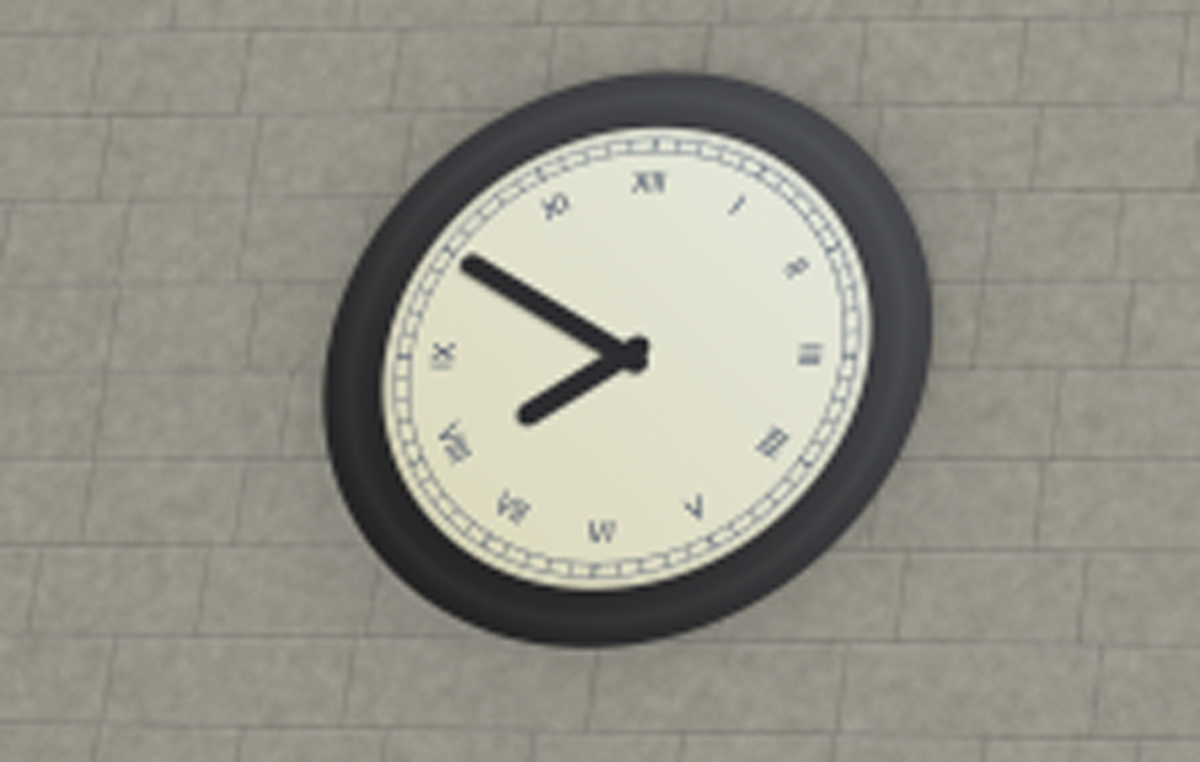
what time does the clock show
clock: 7:50
